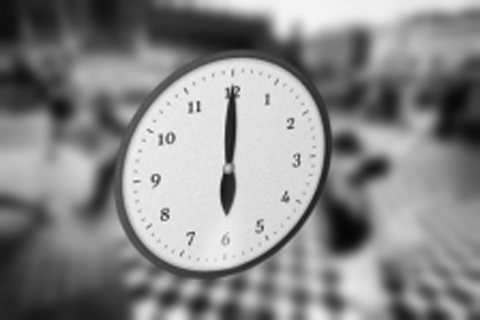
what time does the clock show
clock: 6:00
